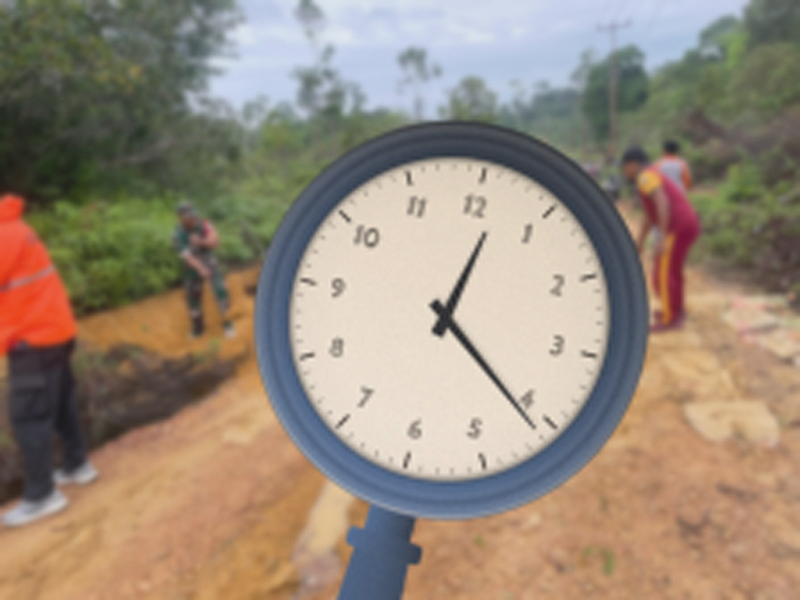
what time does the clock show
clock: 12:21
